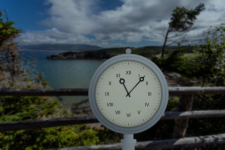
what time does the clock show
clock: 11:07
